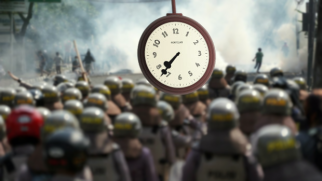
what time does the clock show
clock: 7:37
